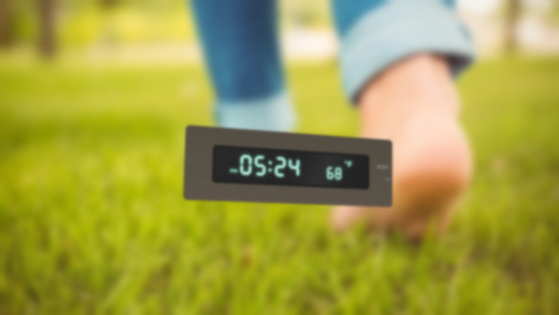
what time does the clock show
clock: 5:24
